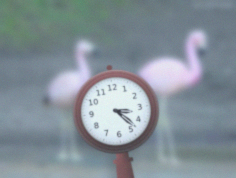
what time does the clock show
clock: 3:23
